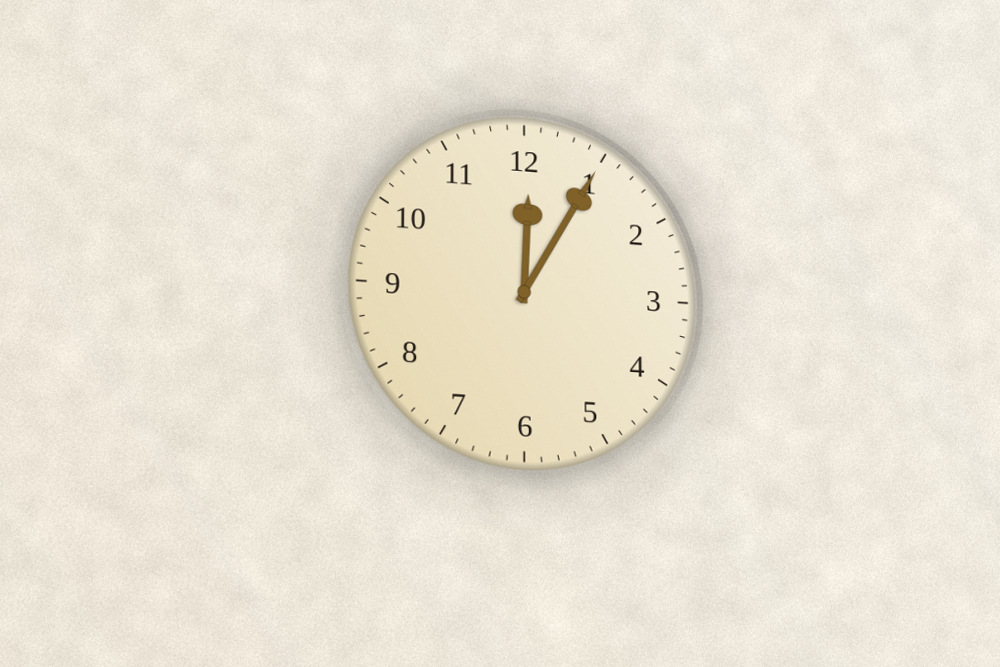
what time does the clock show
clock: 12:05
